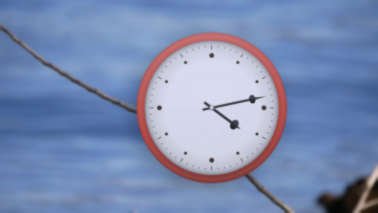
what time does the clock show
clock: 4:13
